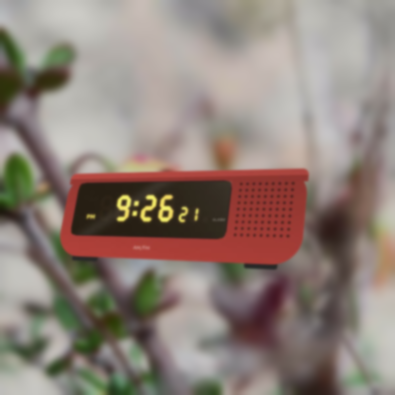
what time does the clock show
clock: 9:26:21
